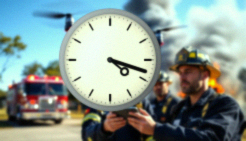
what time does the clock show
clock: 4:18
